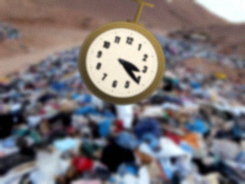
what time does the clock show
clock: 3:21
